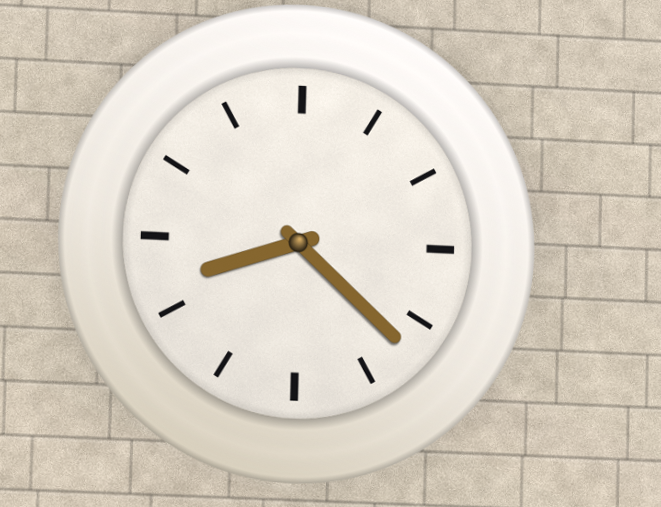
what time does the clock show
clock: 8:22
